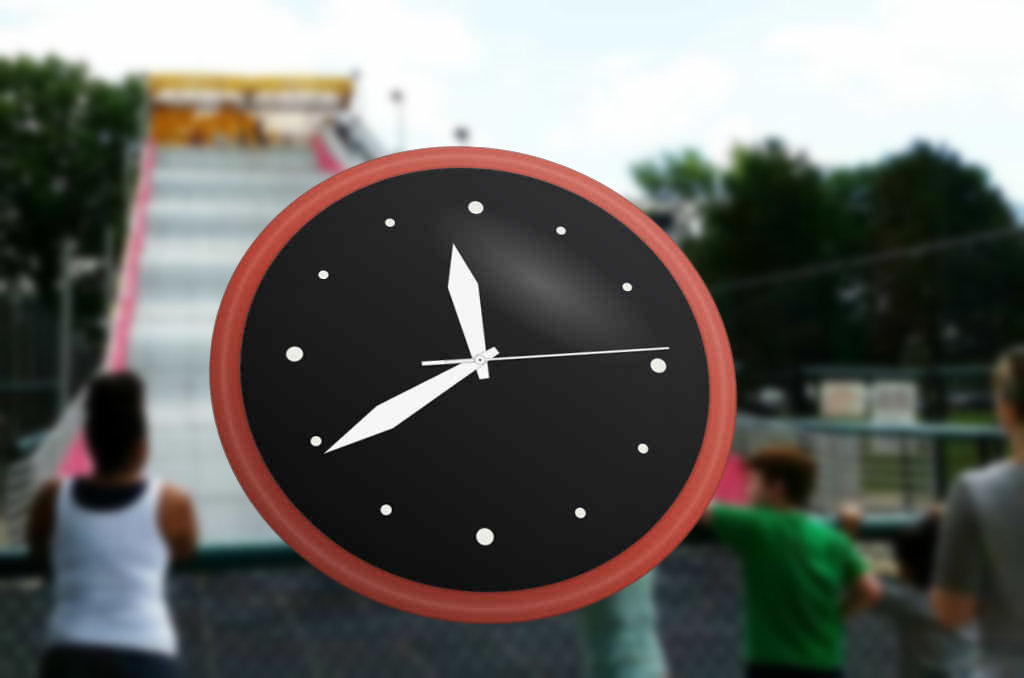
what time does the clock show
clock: 11:39:14
